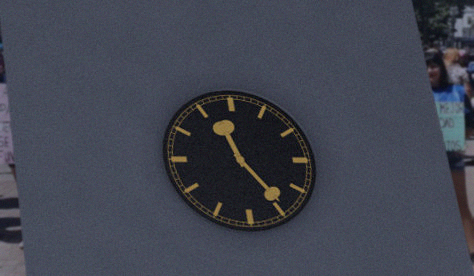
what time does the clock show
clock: 11:24
